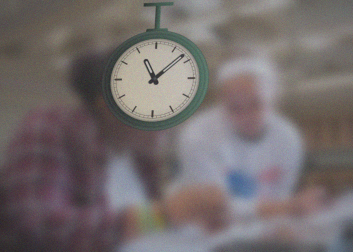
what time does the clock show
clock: 11:08
